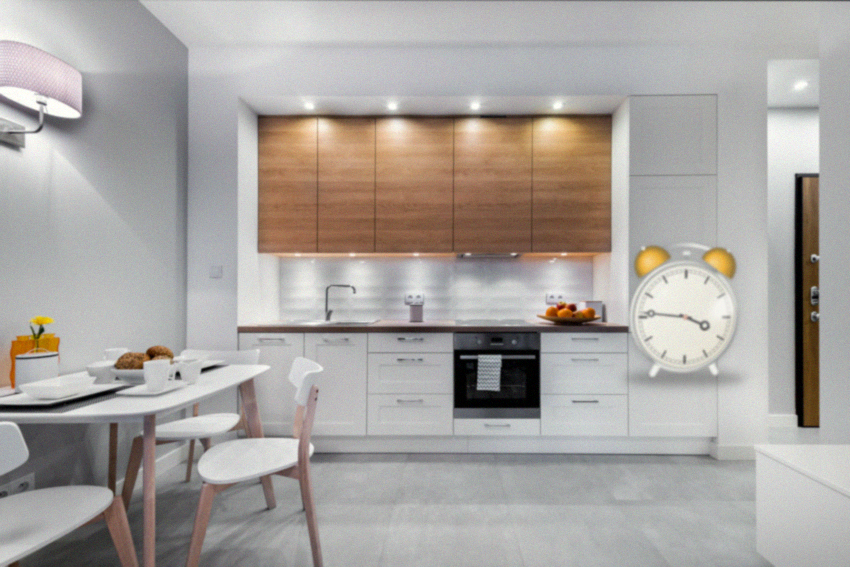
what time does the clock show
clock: 3:46
